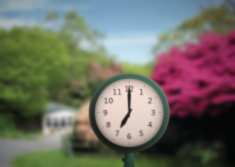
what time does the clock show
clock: 7:00
